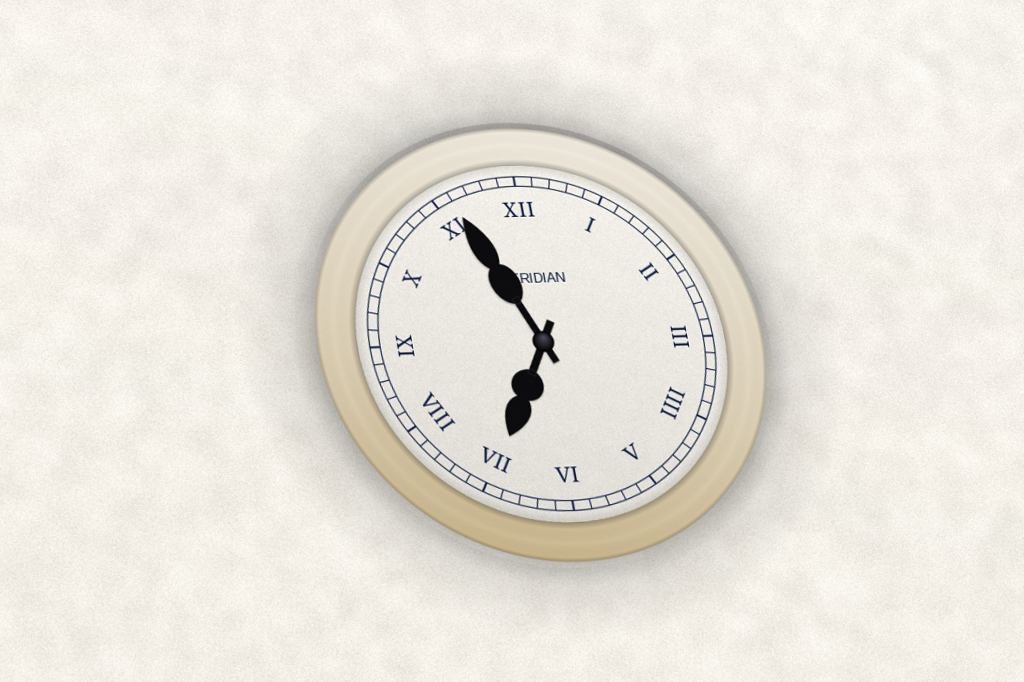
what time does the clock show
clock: 6:56
